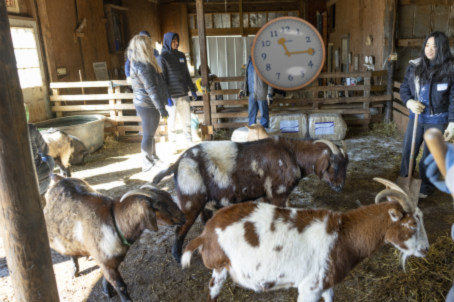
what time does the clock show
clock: 11:15
